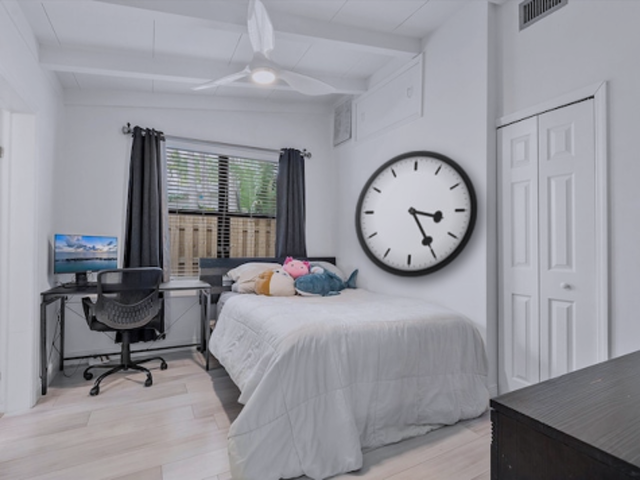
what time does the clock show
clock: 3:25
